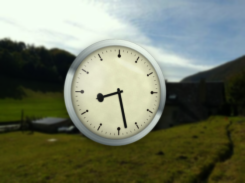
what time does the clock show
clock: 8:28
